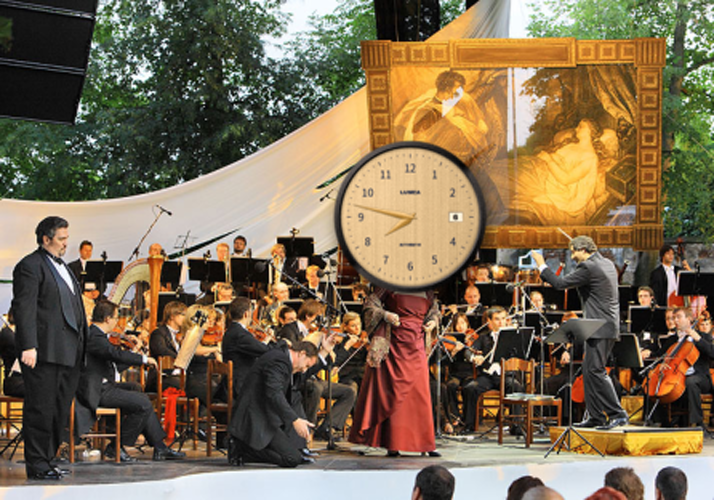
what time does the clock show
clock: 7:47
